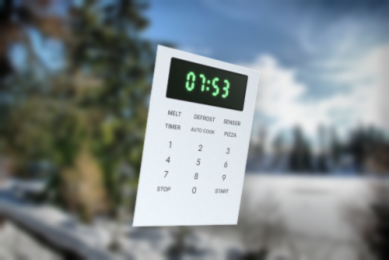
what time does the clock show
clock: 7:53
